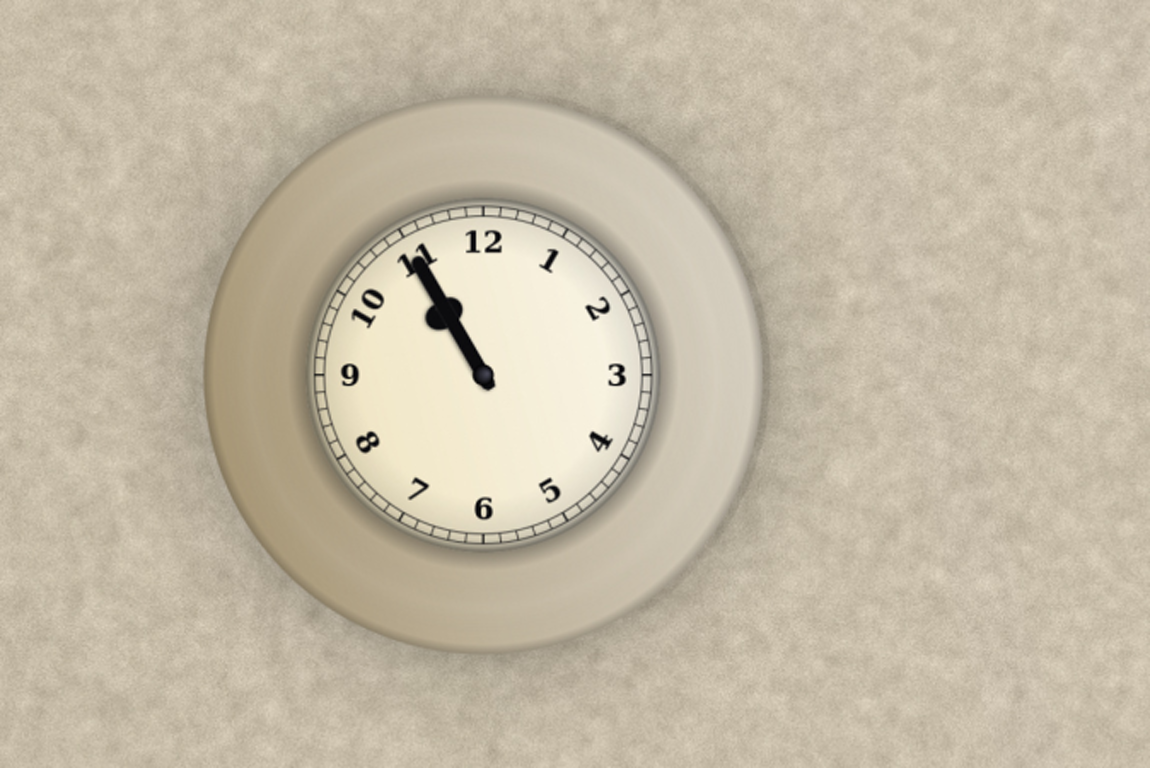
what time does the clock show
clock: 10:55
